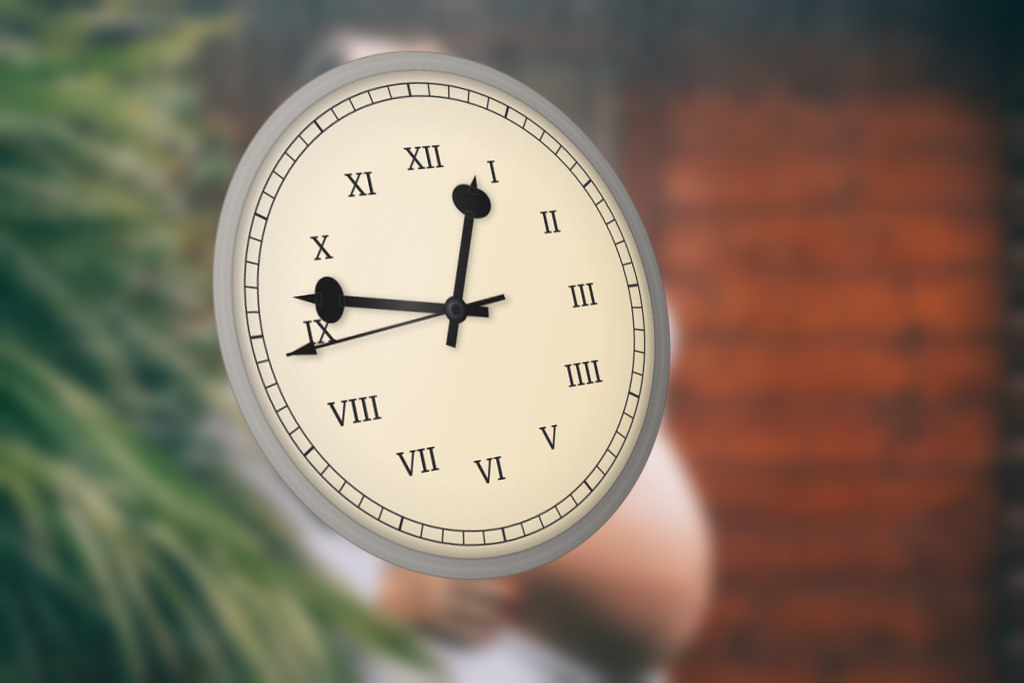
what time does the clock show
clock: 12:46:44
